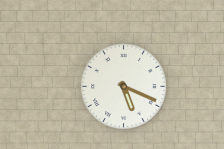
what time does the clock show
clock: 5:19
